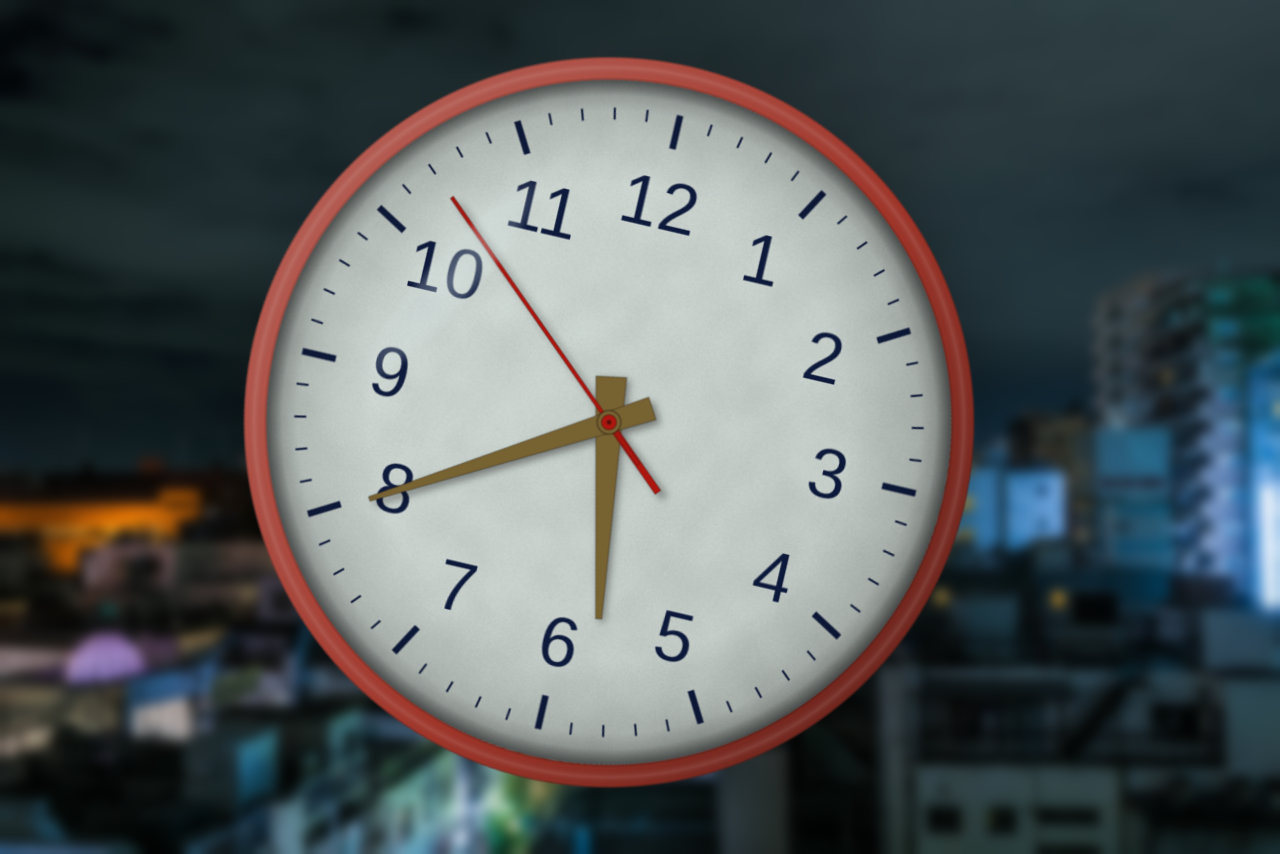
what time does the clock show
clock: 5:39:52
